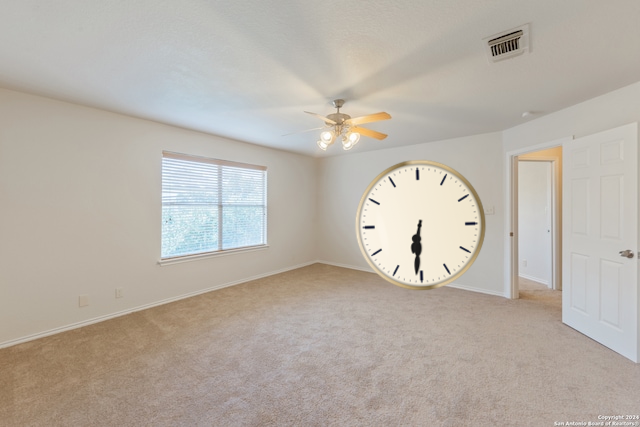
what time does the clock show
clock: 6:31
